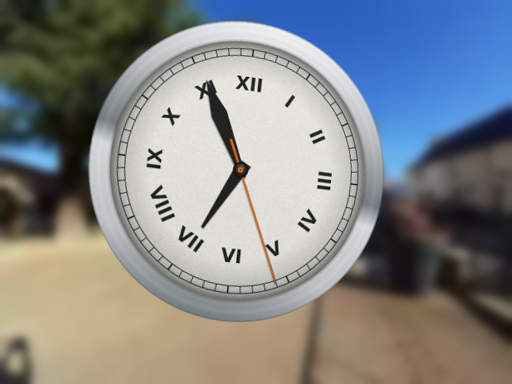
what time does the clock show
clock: 6:55:26
